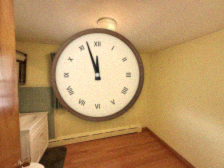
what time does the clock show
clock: 11:57
